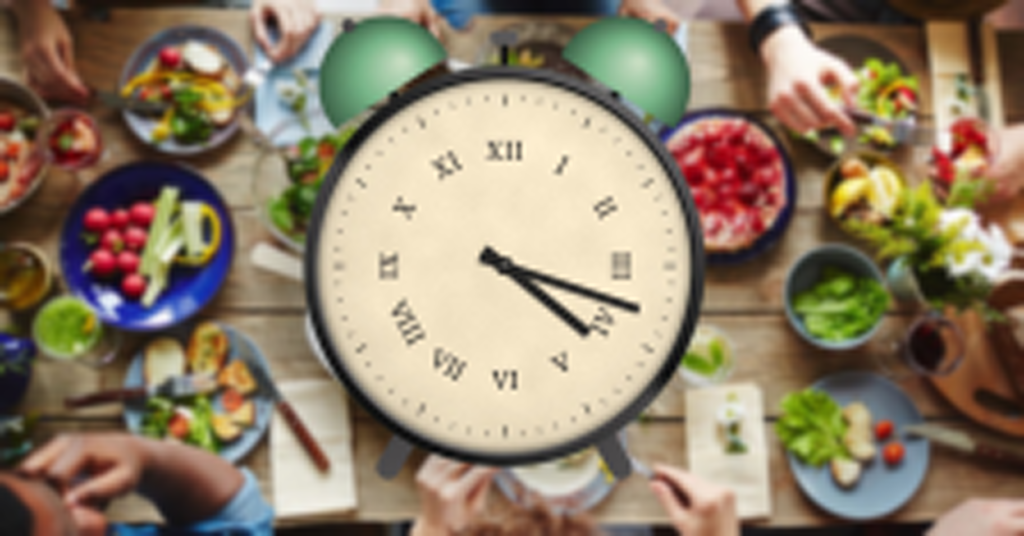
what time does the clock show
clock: 4:18
